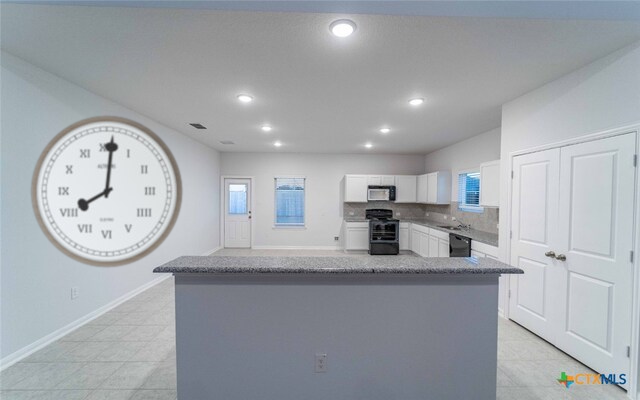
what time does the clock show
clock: 8:01
